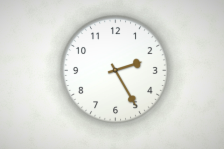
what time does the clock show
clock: 2:25
